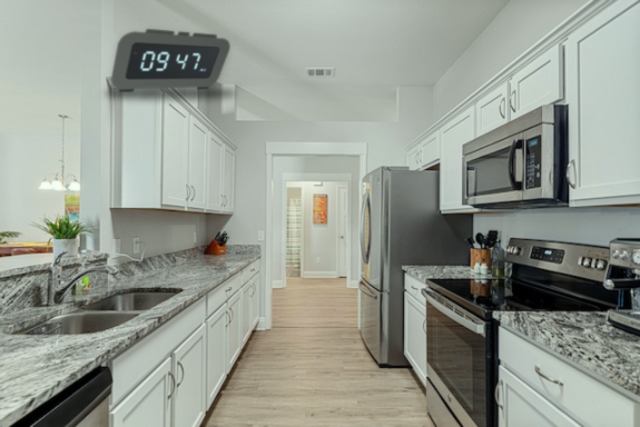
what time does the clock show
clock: 9:47
